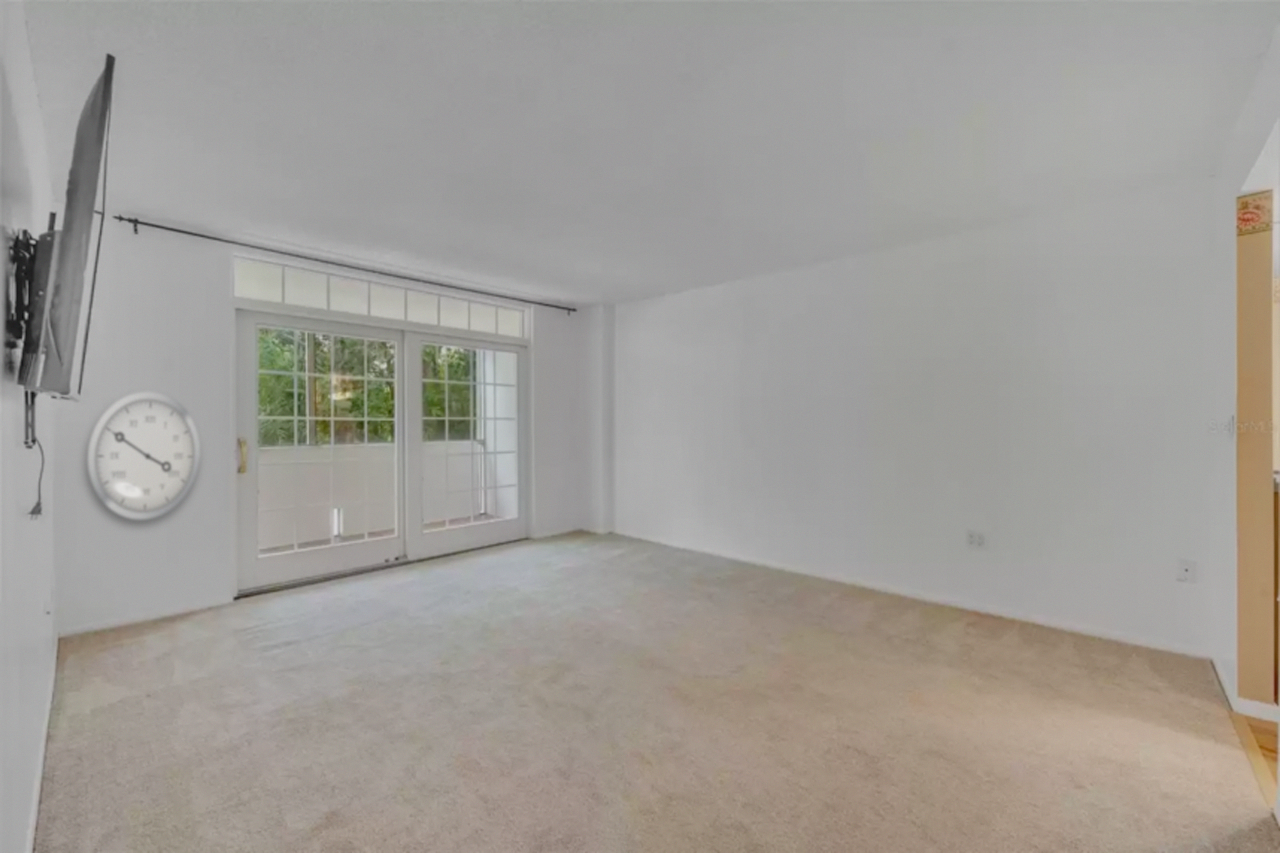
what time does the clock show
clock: 3:50
